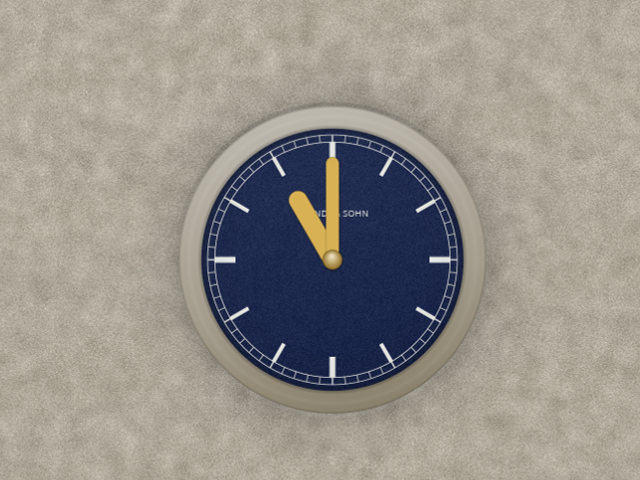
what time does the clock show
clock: 11:00
